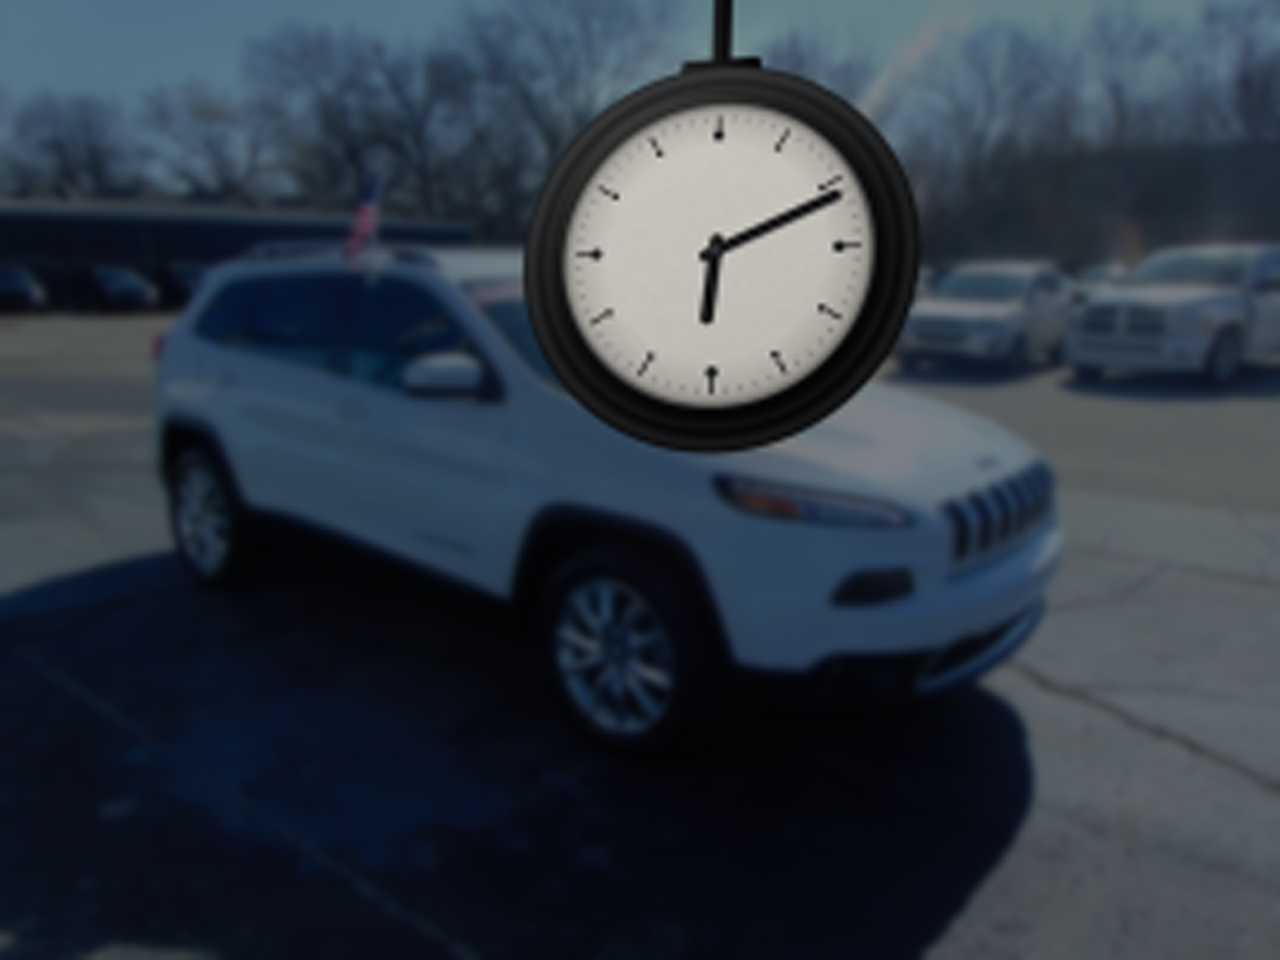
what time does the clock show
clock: 6:11
